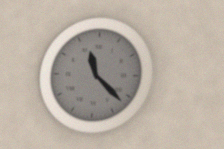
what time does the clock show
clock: 11:22
